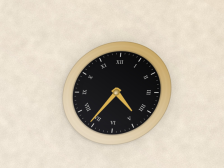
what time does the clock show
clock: 4:36
